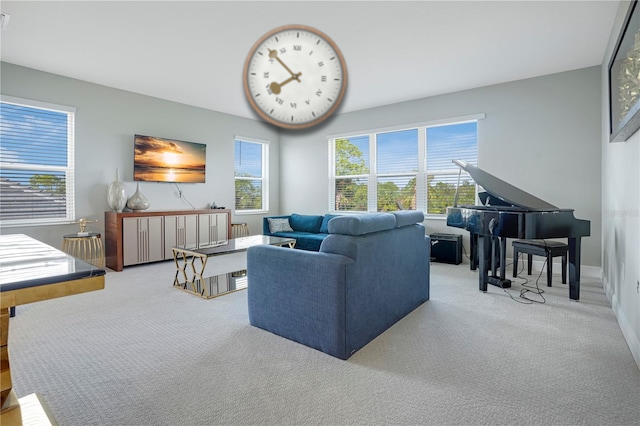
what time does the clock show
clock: 7:52
